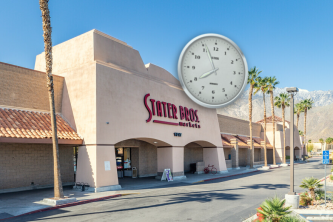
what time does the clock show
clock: 7:56
